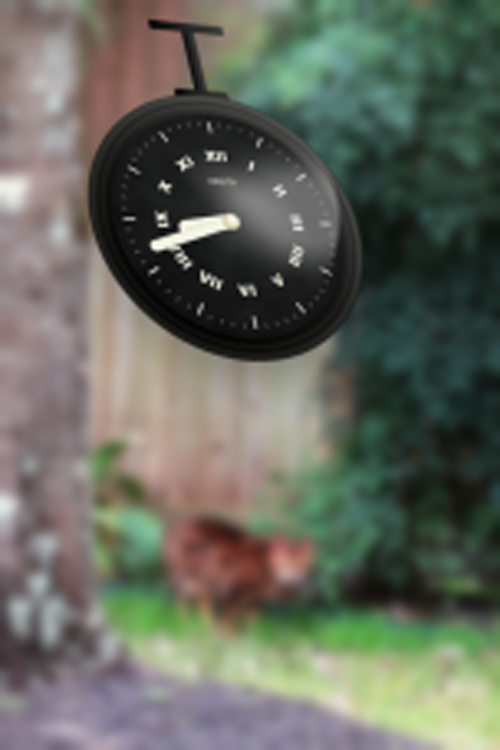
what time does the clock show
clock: 8:42
